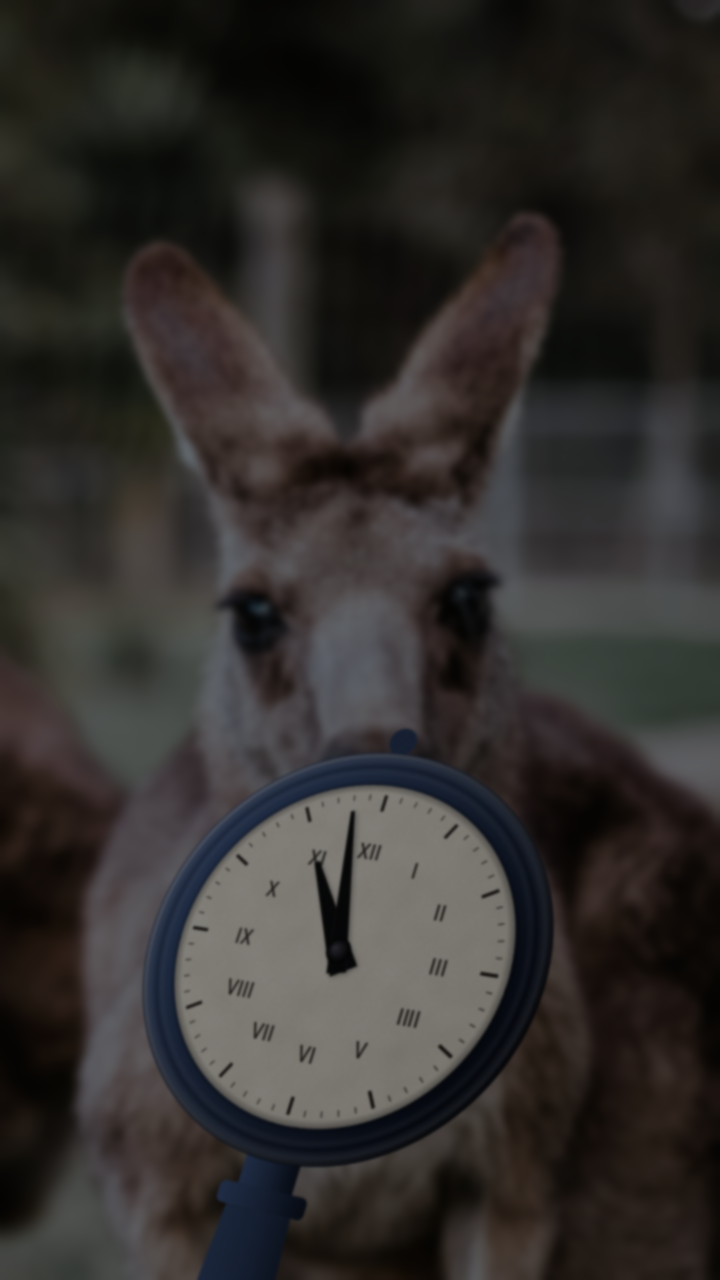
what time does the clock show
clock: 10:58
